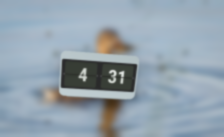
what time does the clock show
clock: 4:31
